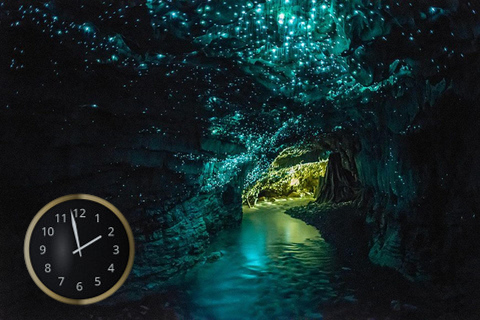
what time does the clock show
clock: 1:58
